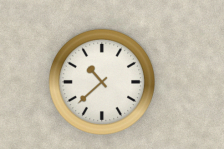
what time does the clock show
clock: 10:38
